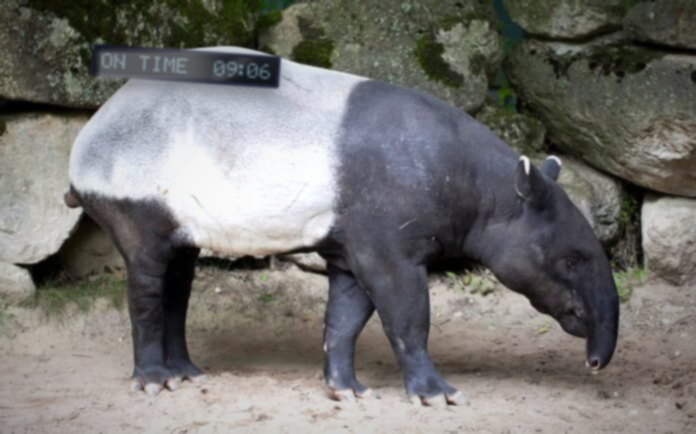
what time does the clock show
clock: 9:06
